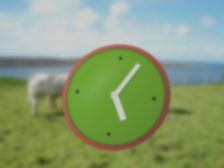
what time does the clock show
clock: 5:05
